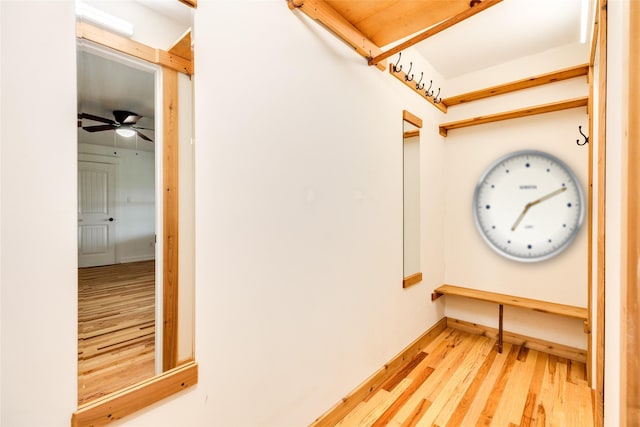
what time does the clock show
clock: 7:11
